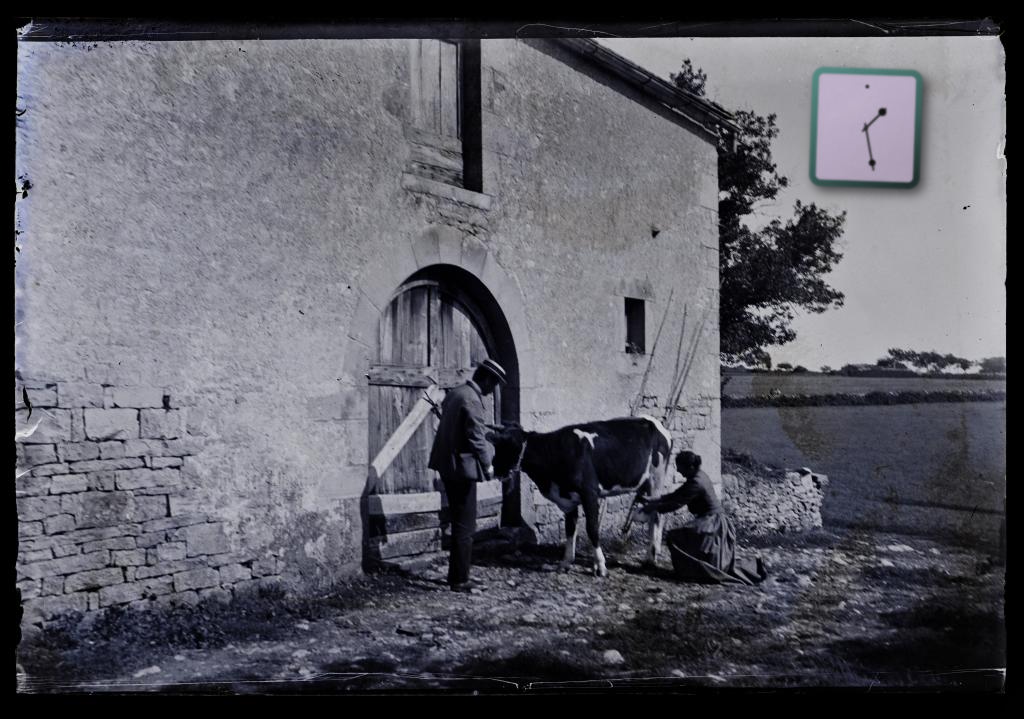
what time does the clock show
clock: 1:28
